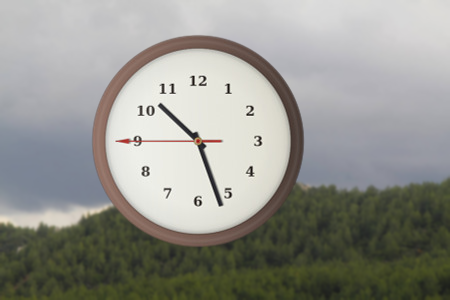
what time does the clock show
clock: 10:26:45
